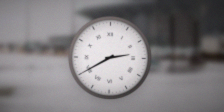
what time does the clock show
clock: 2:40
